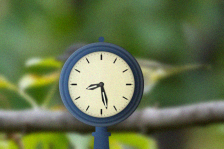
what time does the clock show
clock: 8:28
